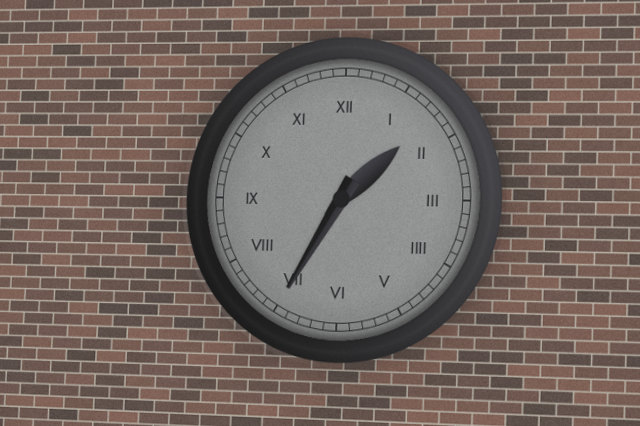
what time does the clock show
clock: 1:35
